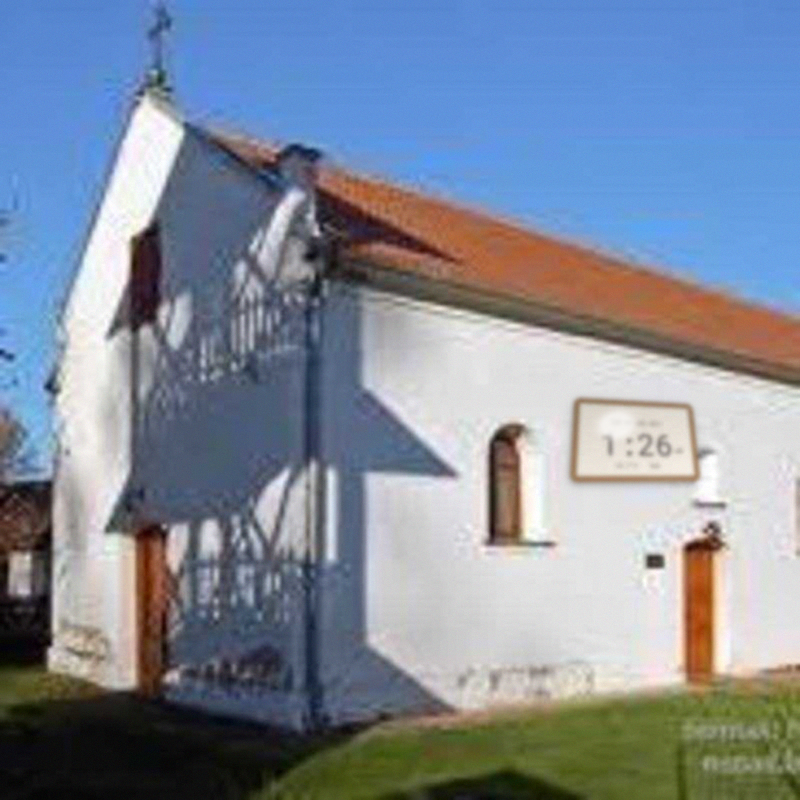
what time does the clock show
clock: 1:26
